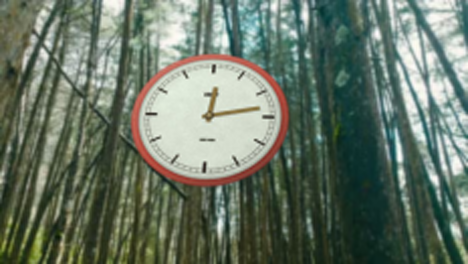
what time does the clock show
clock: 12:13
